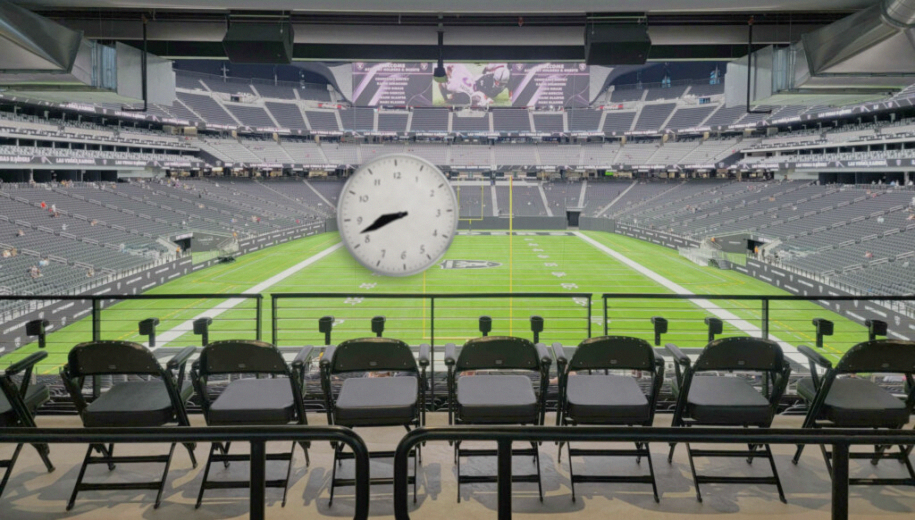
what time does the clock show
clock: 8:42
